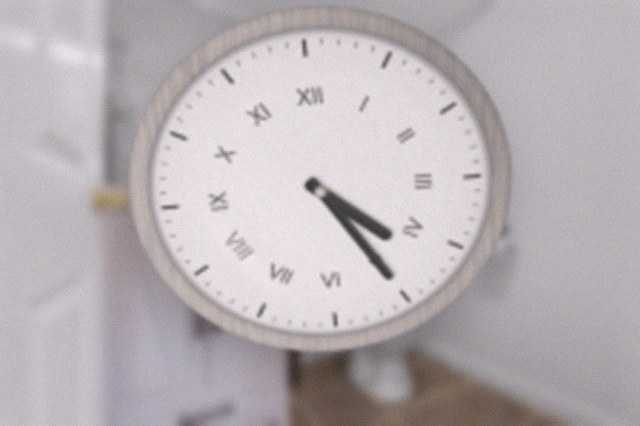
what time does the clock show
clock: 4:25
